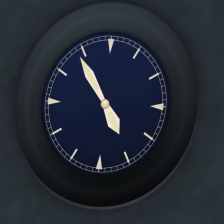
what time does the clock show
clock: 4:54
